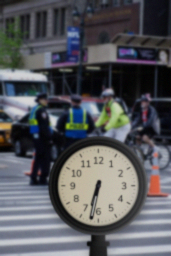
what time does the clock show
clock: 6:32
